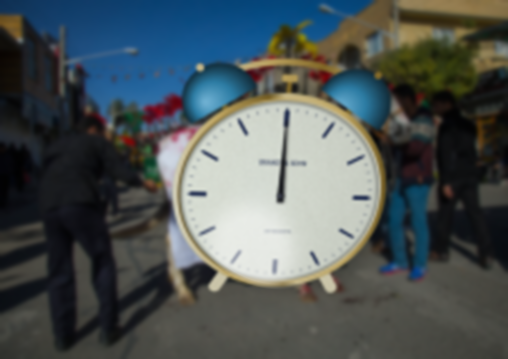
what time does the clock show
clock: 12:00
